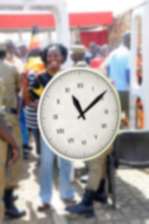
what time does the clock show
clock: 11:09
